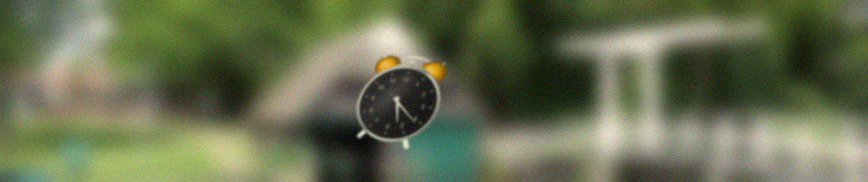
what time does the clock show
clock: 5:21
